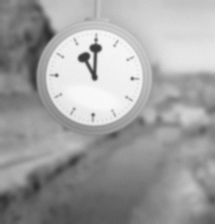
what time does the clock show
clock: 11:00
